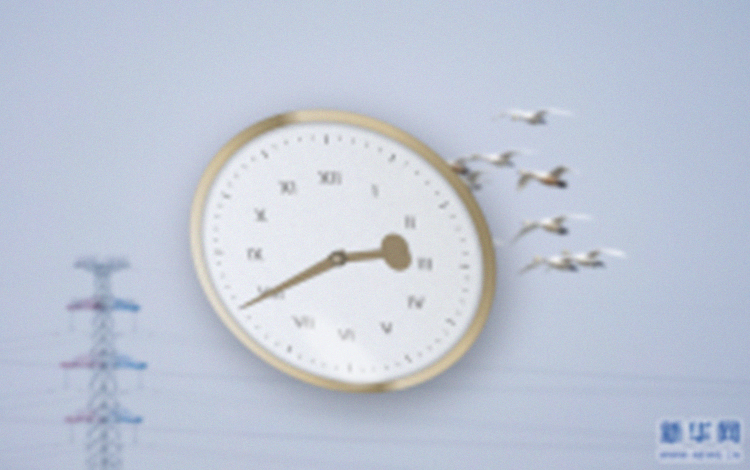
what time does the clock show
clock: 2:40
